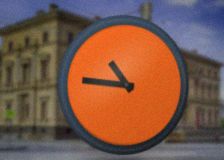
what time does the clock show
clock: 10:46
